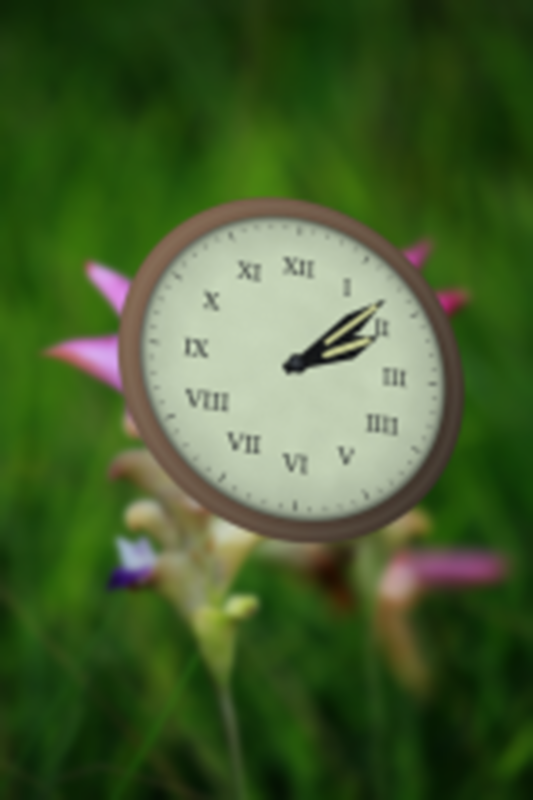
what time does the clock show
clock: 2:08
